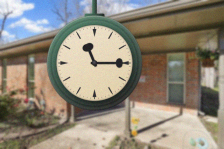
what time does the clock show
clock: 11:15
